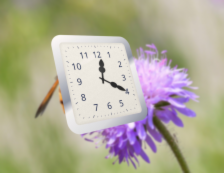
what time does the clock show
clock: 12:20
